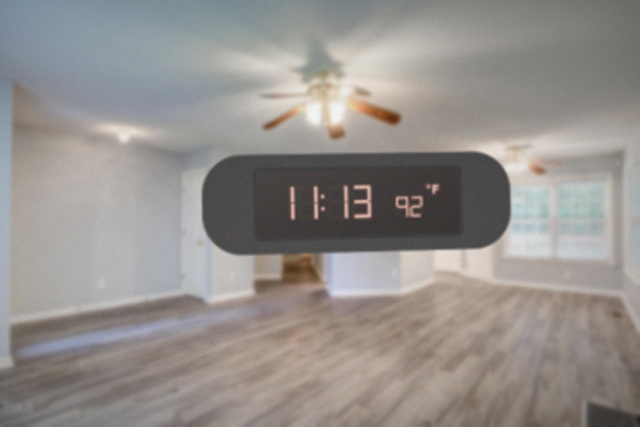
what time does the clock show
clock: 11:13
